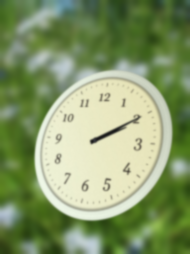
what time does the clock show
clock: 2:10
